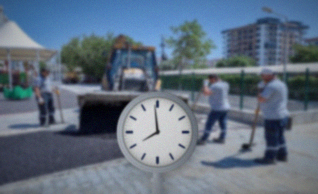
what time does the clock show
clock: 7:59
